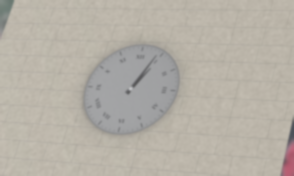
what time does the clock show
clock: 1:04
